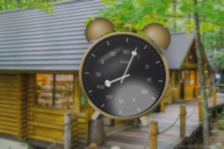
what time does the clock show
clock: 8:03
